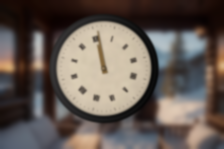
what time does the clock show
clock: 12:01
